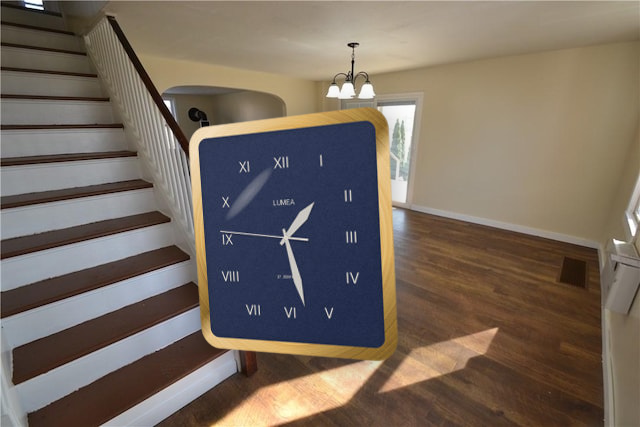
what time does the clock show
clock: 1:27:46
